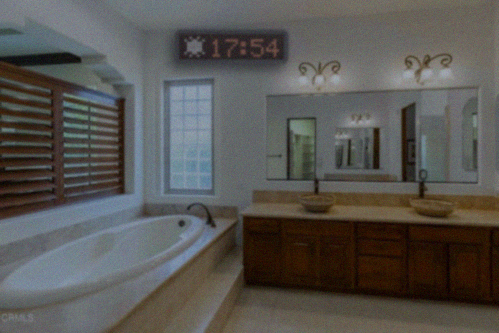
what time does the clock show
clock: 17:54
